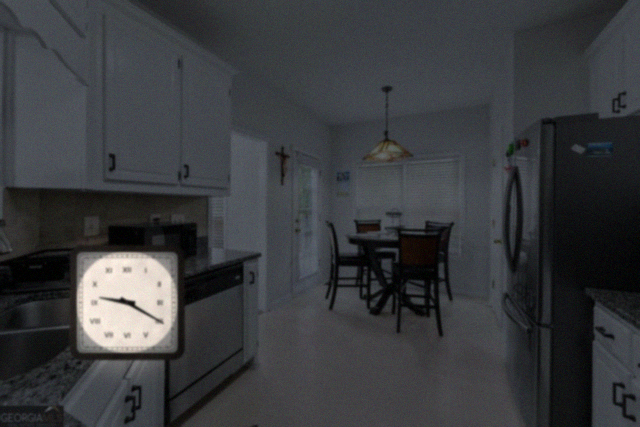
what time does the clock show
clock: 9:20
